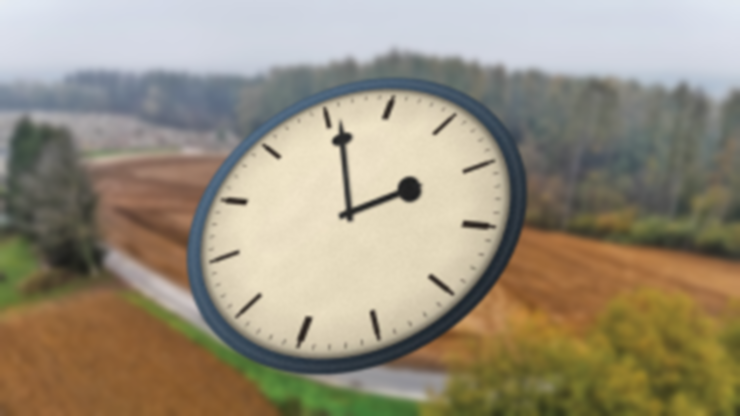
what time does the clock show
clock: 1:56
